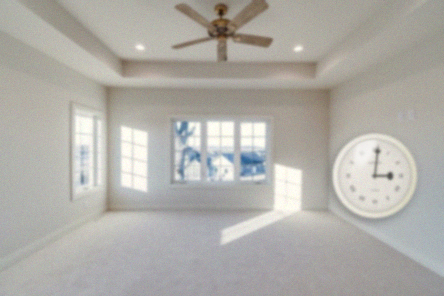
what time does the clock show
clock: 3:01
